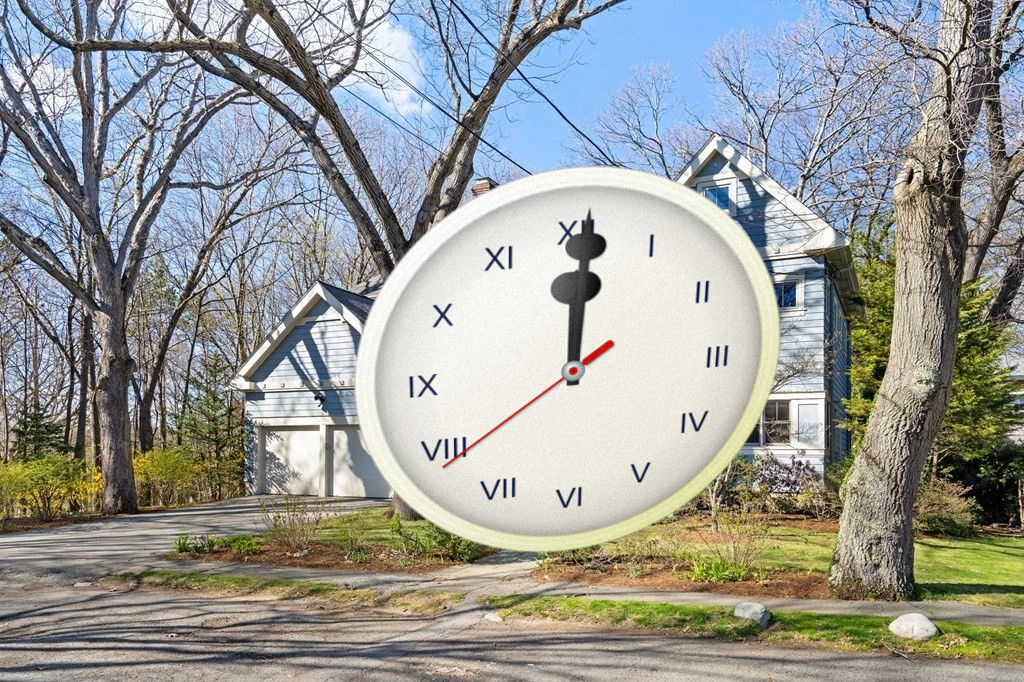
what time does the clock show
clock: 12:00:39
